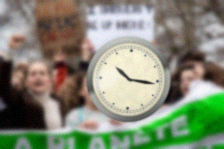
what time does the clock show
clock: 10:16
